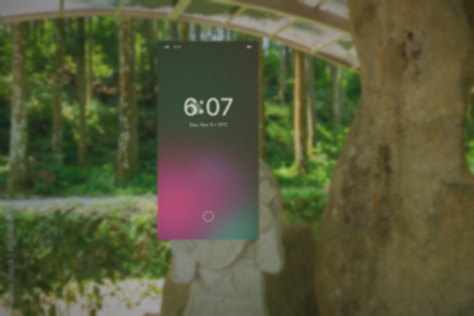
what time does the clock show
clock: 6:07
